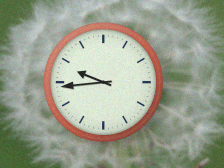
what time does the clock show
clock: 9:44
